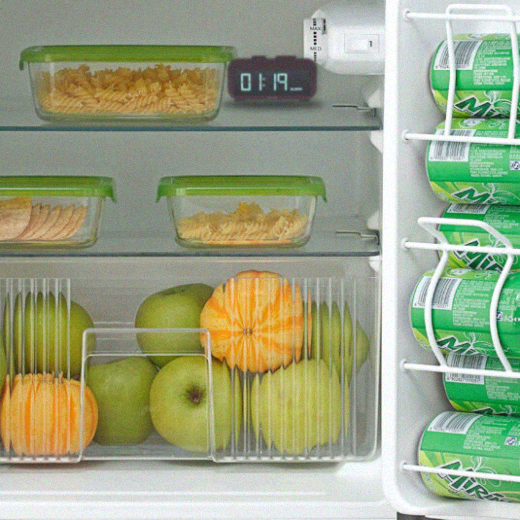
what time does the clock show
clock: 1:19
